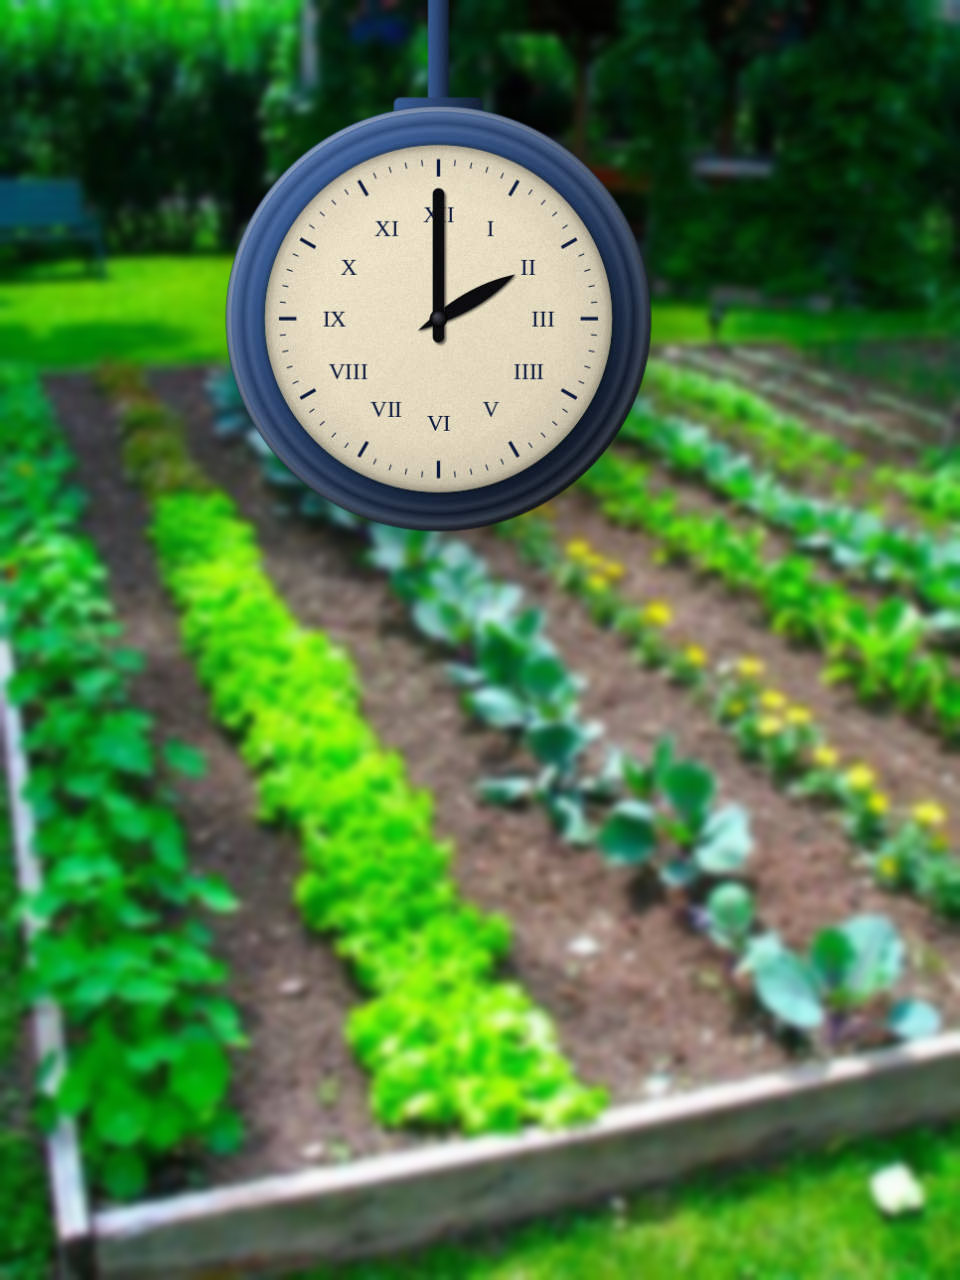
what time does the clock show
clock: 2:00
